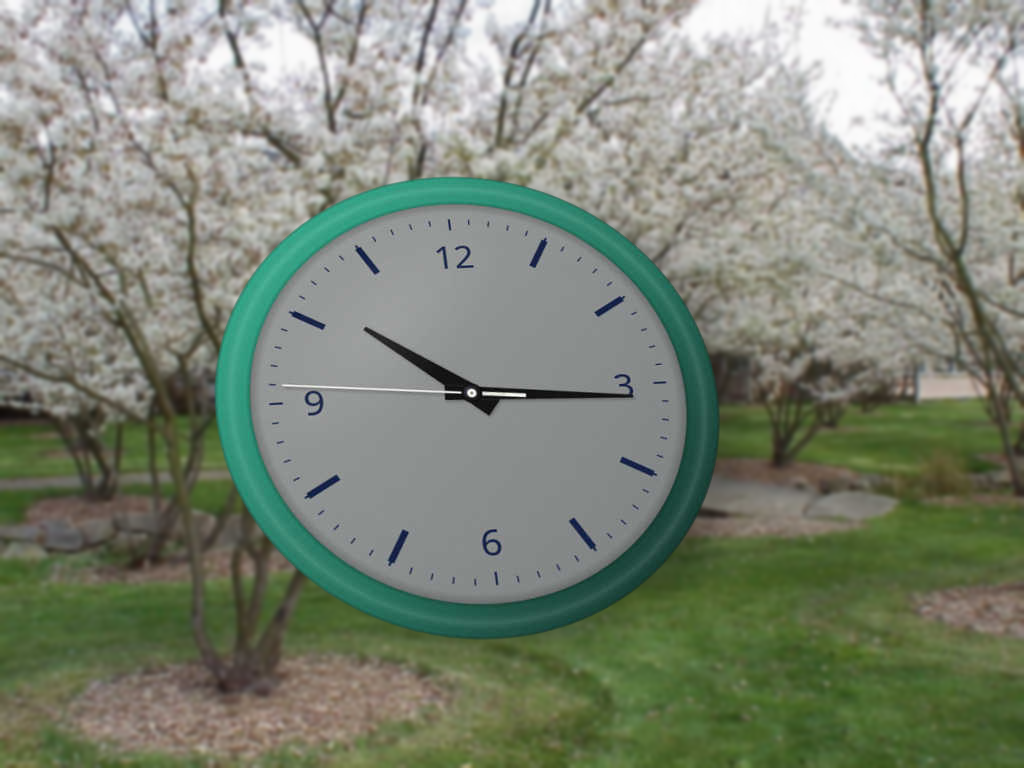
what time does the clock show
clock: 10:15:46
